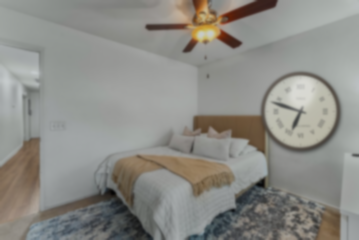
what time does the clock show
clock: 6:48
